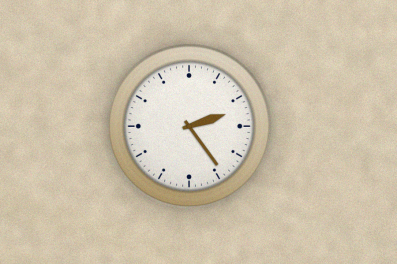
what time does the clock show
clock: 2:24
